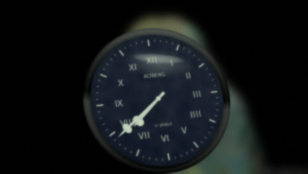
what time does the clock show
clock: 7:39
